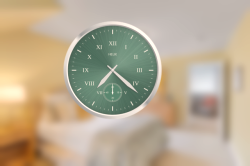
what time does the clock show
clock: 7:22
